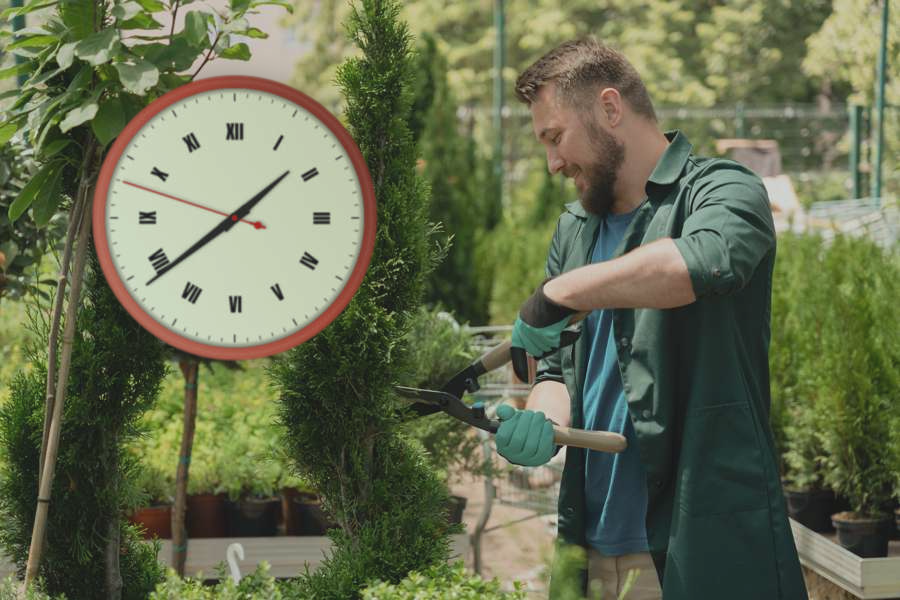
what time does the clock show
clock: 1:38:48
